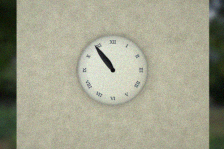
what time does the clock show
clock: 10:54
